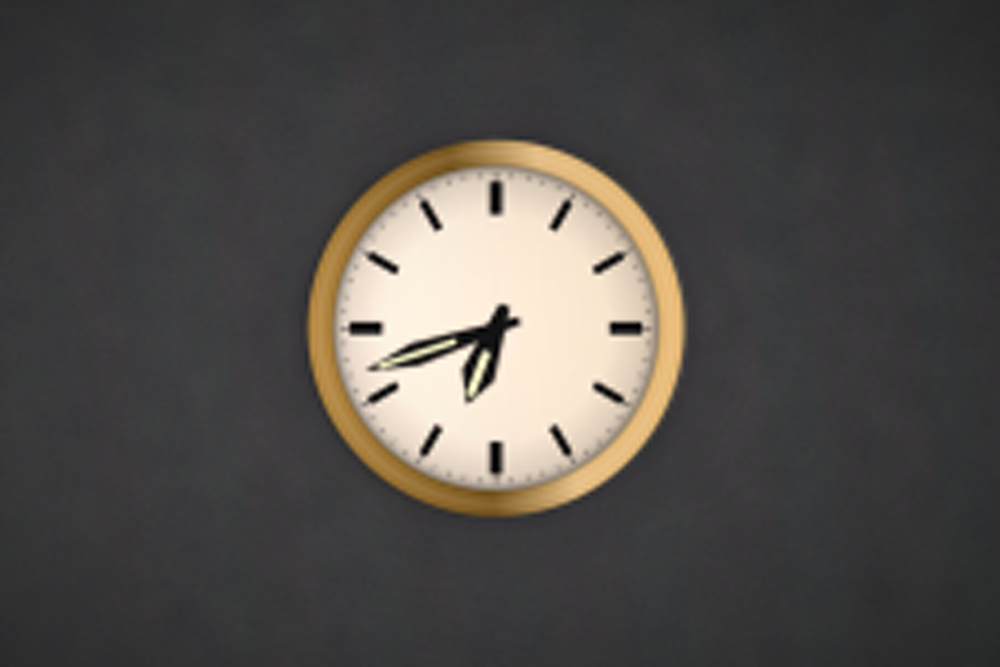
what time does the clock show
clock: 6:42
